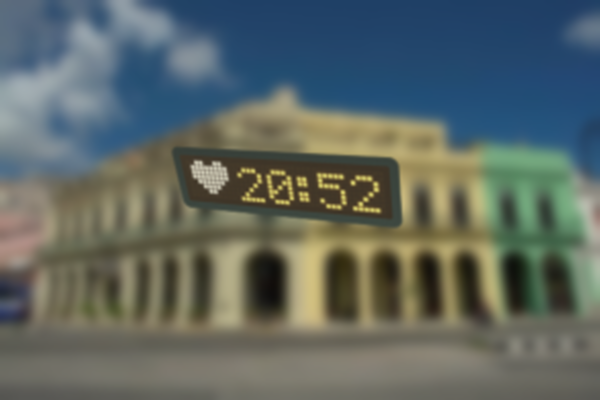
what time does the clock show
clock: 20:52
